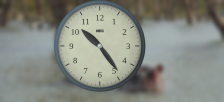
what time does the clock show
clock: 10:24
